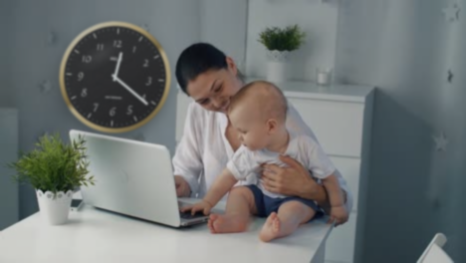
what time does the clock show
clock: 12:21
